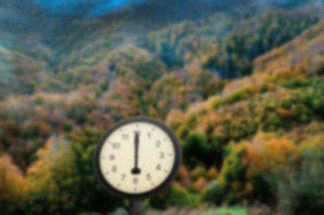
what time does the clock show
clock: 6:00
